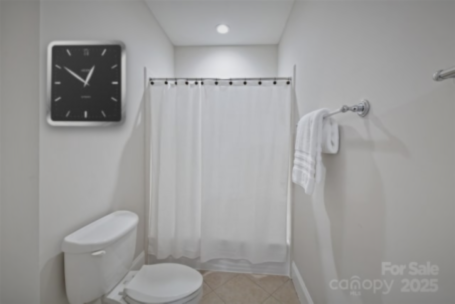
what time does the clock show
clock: 12:51
